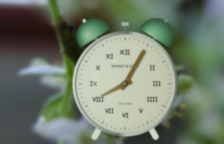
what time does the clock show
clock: 8:05
